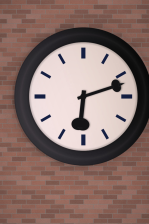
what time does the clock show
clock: 6:12
